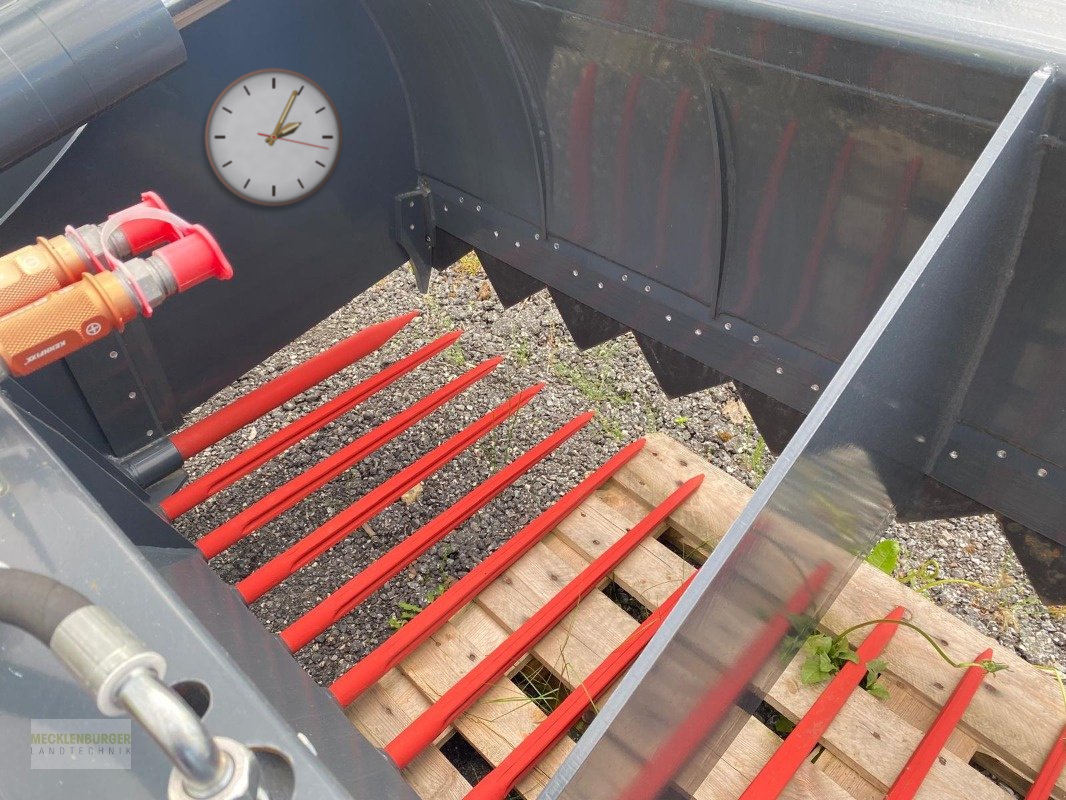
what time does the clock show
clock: 2:04:17
